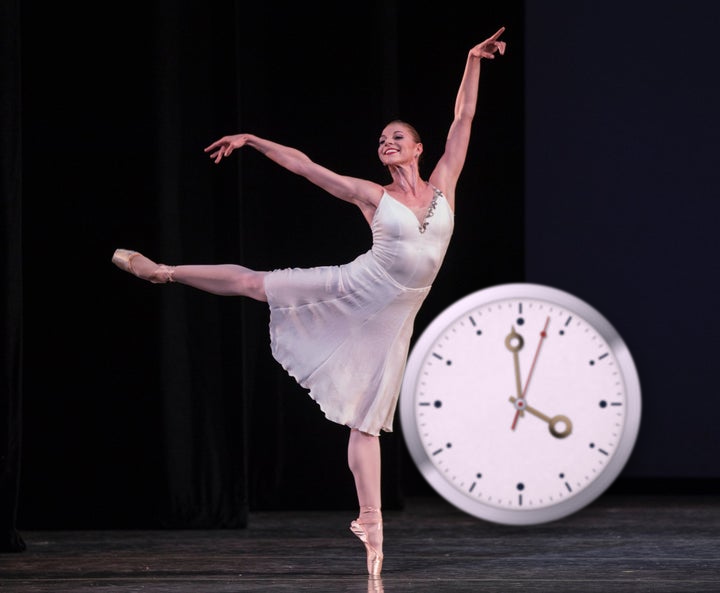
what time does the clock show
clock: 3:59:03
